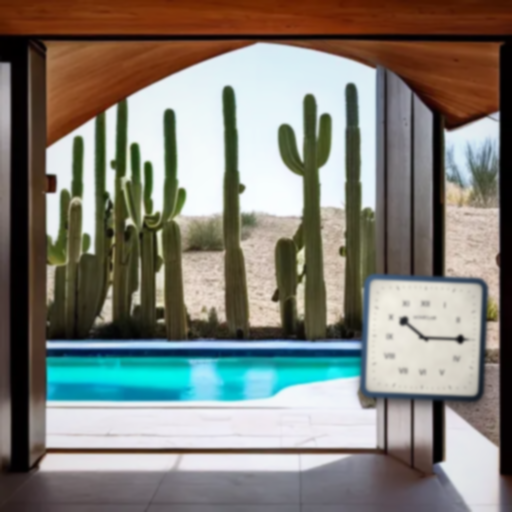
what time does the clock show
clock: 10:15
